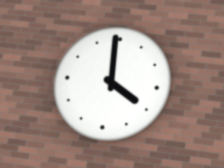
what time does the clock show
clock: 3:59
